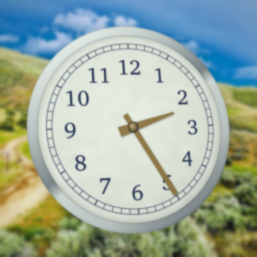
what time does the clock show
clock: 2:25
